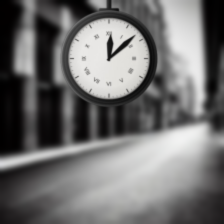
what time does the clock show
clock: 12:08
